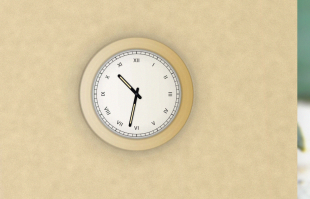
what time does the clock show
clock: 10:32
